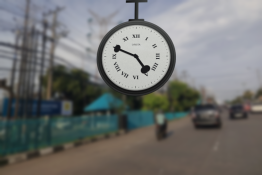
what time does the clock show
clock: 4:49
